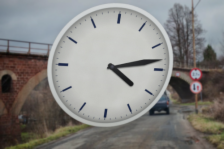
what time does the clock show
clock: 4:13
